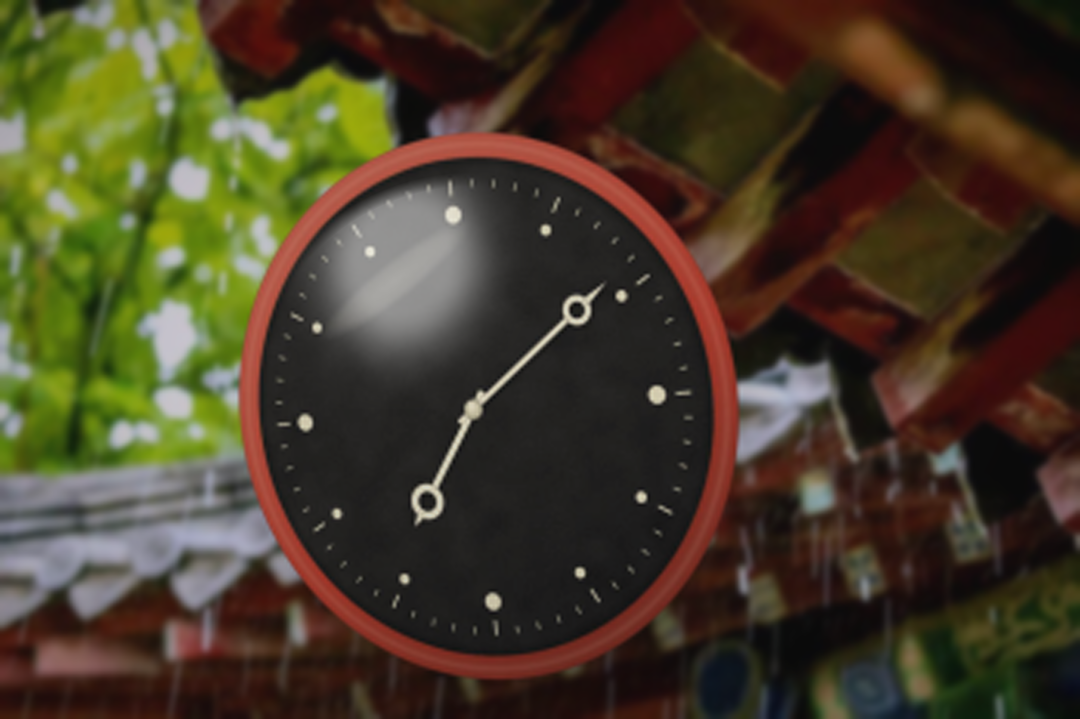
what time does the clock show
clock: 7:09
